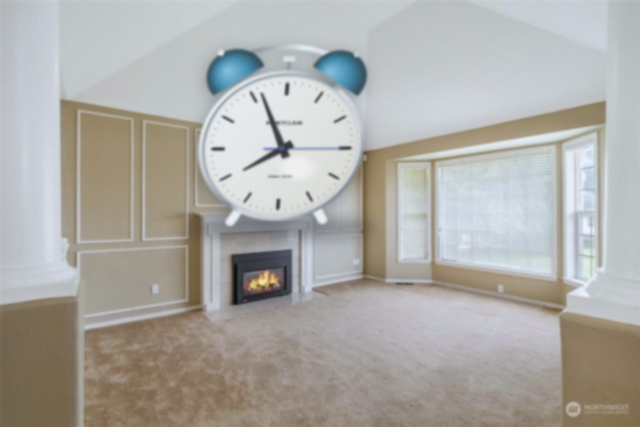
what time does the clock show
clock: 7:56:15
